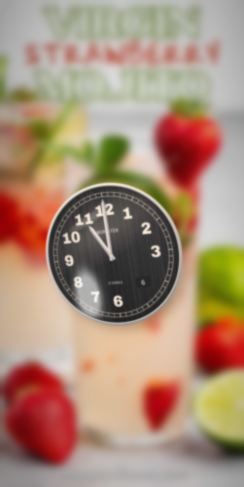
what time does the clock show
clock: 11:00
